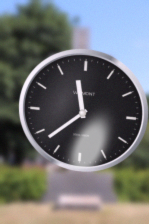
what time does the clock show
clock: 11:38
